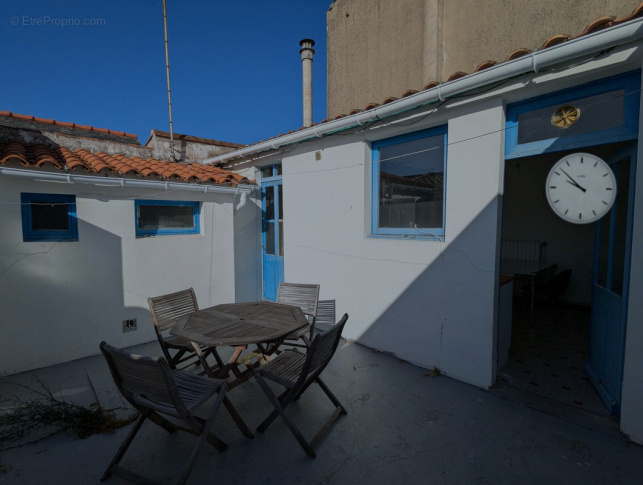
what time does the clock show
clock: 9:52
